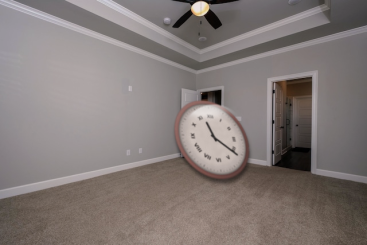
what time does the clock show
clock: 11:21
